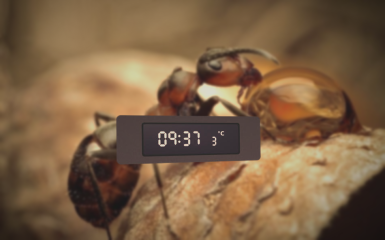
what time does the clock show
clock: 9:37
